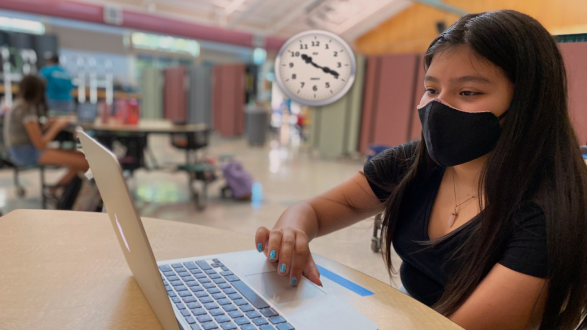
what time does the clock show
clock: 10:19
